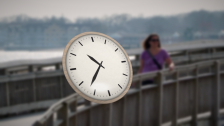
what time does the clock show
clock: 10:37
